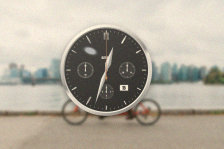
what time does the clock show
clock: 12:33
